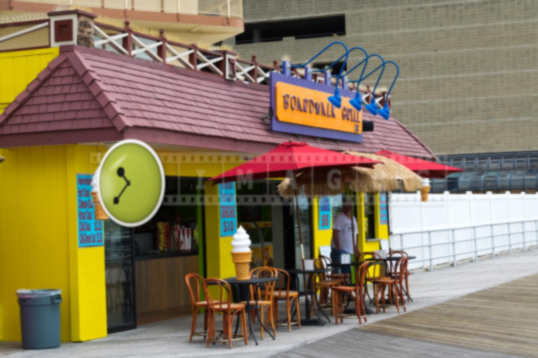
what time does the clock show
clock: 10:37
